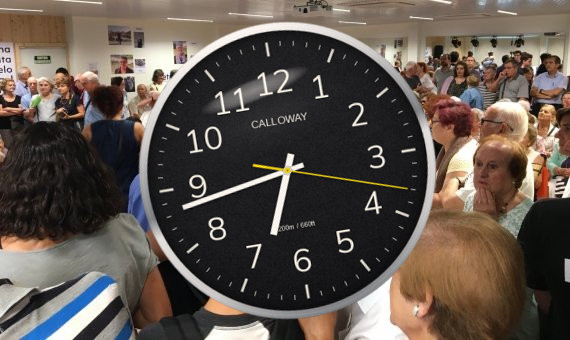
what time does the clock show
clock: 6:43:18
